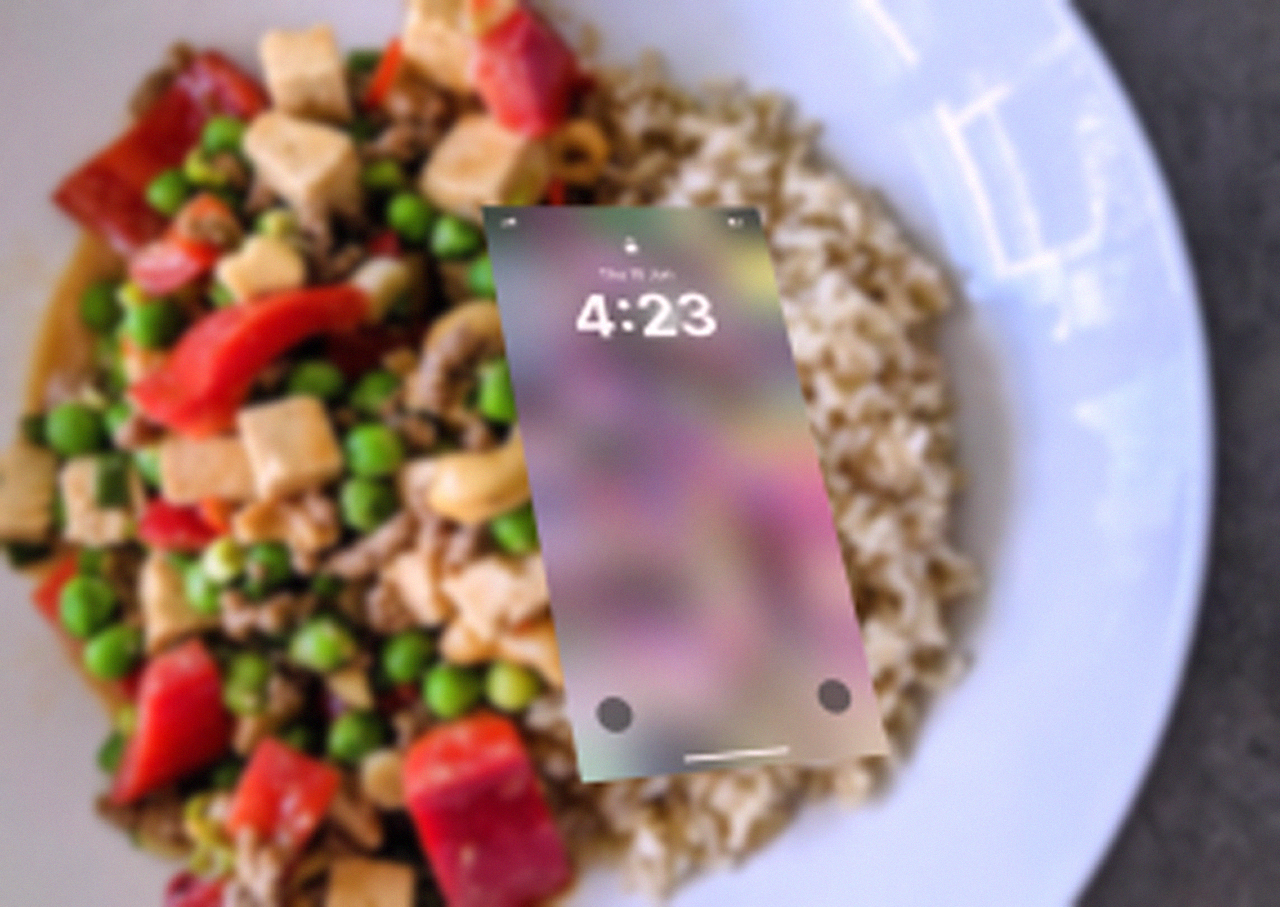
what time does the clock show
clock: 4:23
